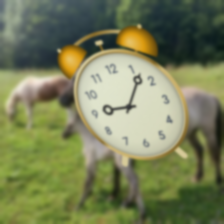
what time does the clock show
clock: 9:07
